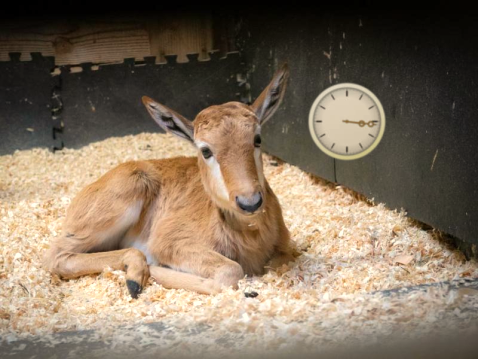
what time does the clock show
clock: 3:16
